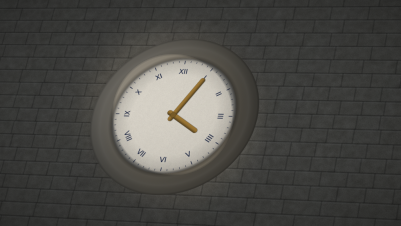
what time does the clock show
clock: 4:05
